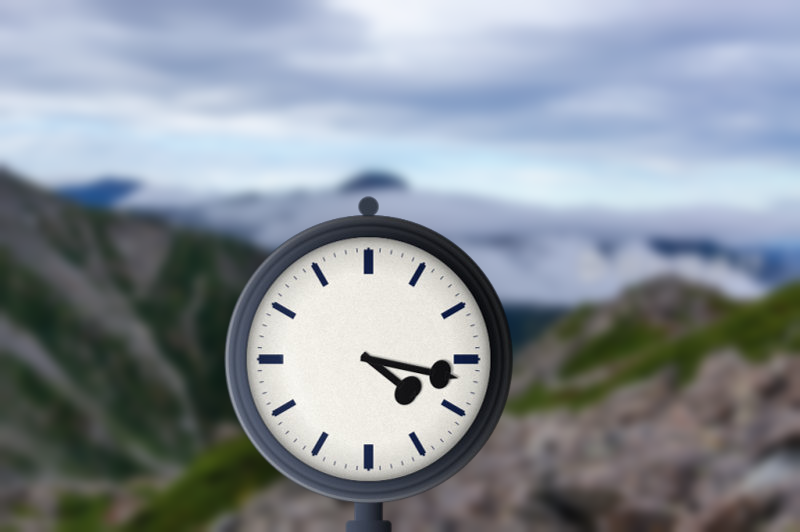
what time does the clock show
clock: 4:17
